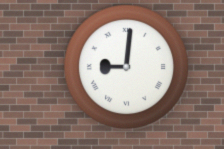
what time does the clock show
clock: 9:01
